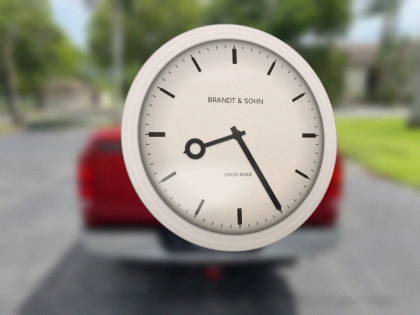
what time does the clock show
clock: 8:25
